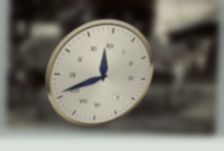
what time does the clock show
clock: 11:41
